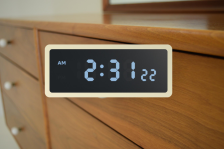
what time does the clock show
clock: 2:31:22
